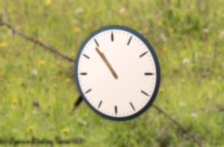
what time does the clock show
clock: 10:54
